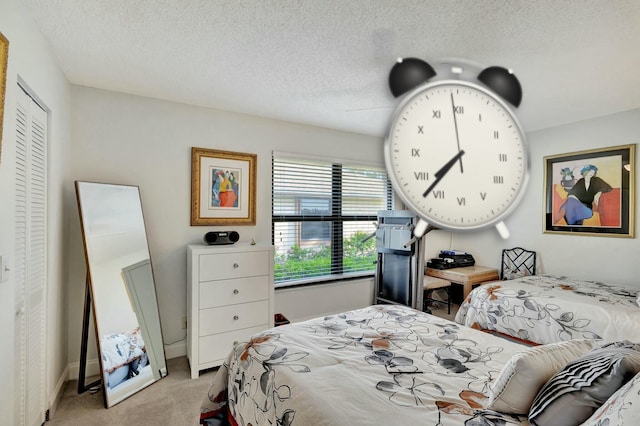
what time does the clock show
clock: 7:36:59
